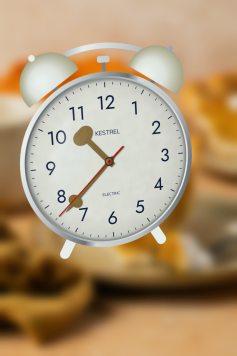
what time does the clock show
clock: 10:37:38
